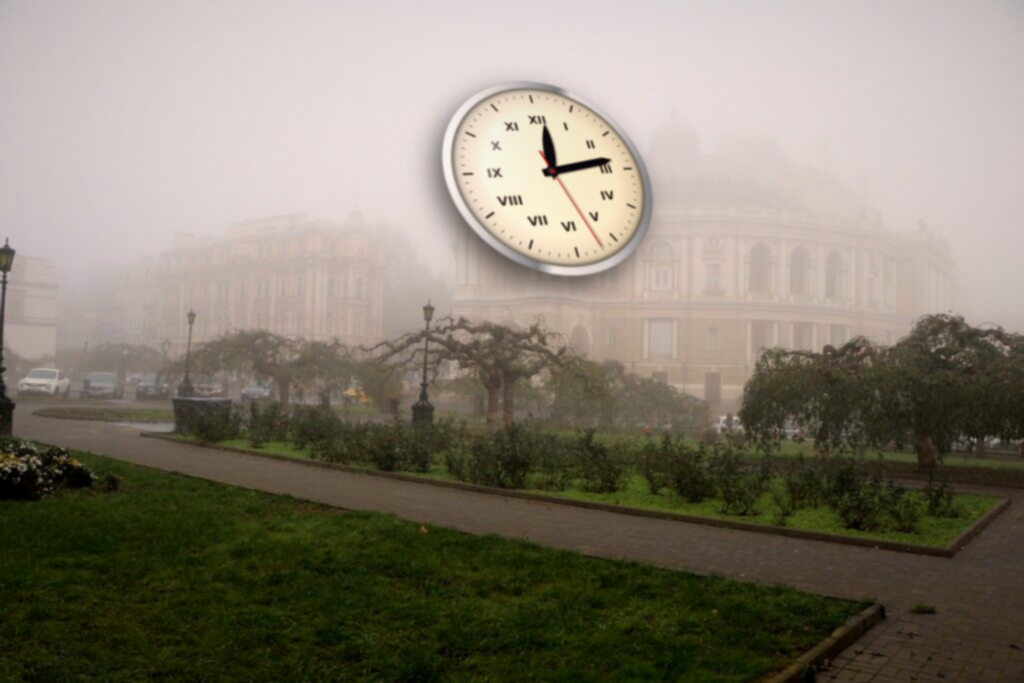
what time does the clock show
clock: 12:13:27
